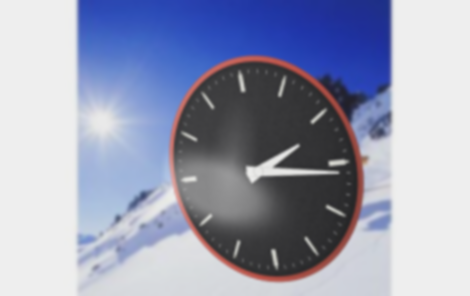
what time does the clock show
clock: 2:16
